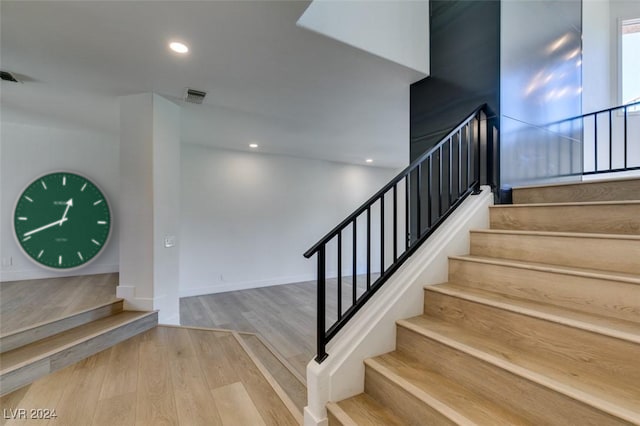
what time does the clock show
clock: 12:41
